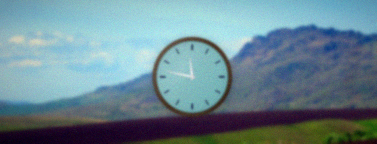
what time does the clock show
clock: 11:47
